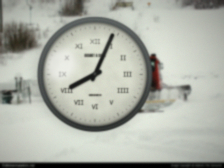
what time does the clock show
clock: 8:04
